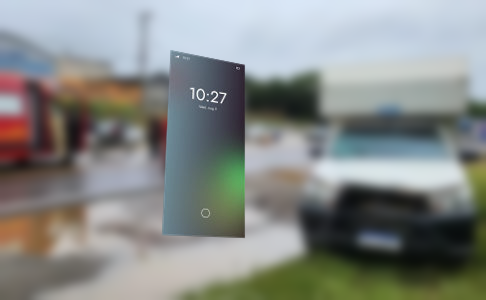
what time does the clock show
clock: 10:27
